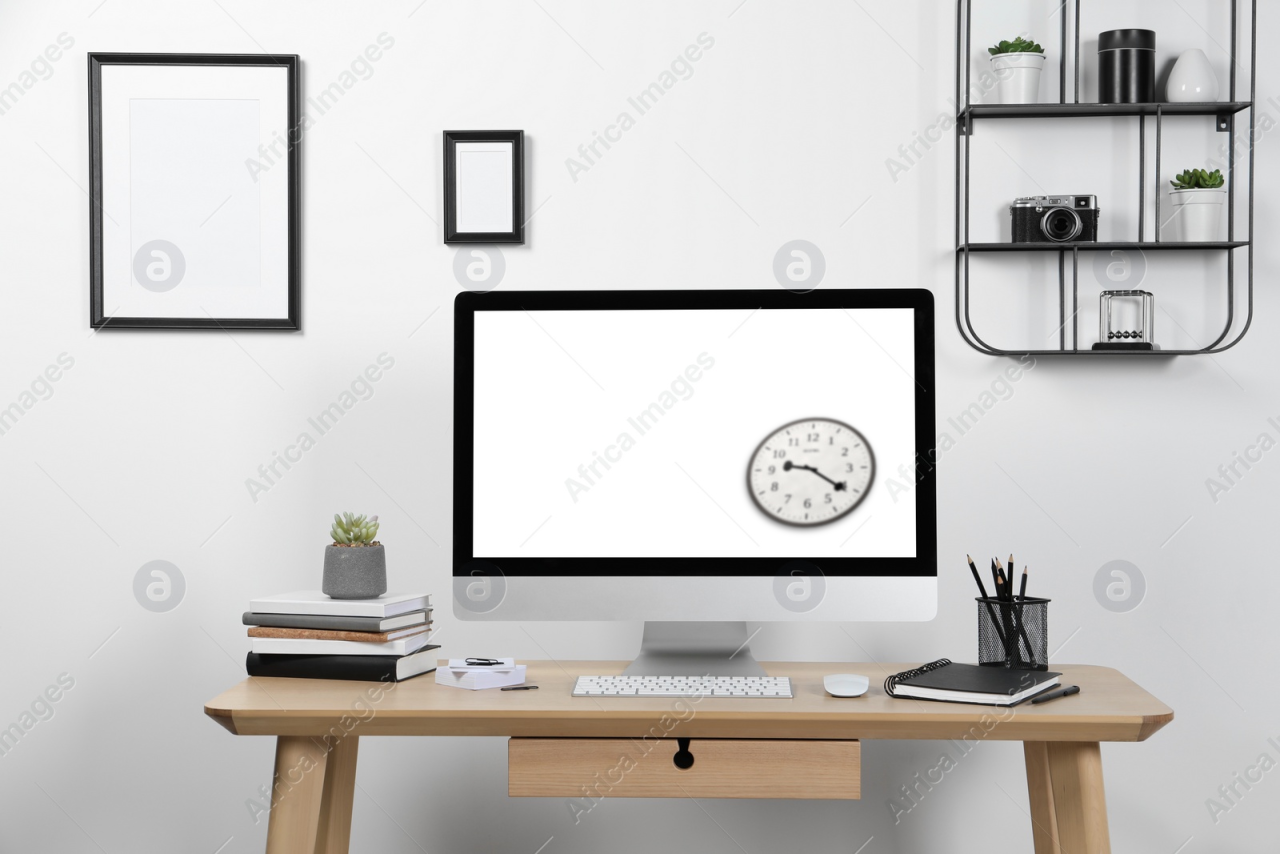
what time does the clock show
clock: 9:21
